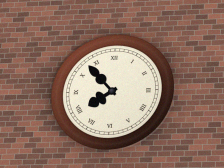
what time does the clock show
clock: 7:53
